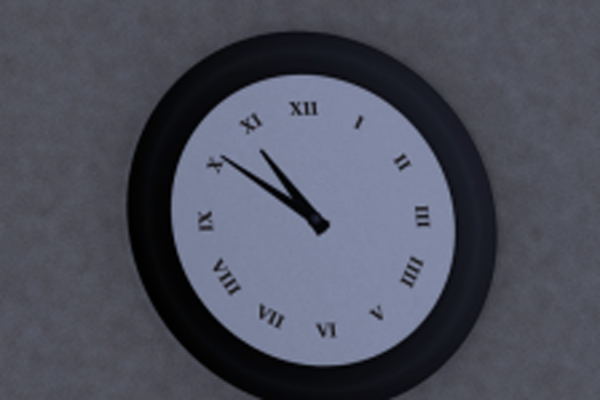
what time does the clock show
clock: 10:51
